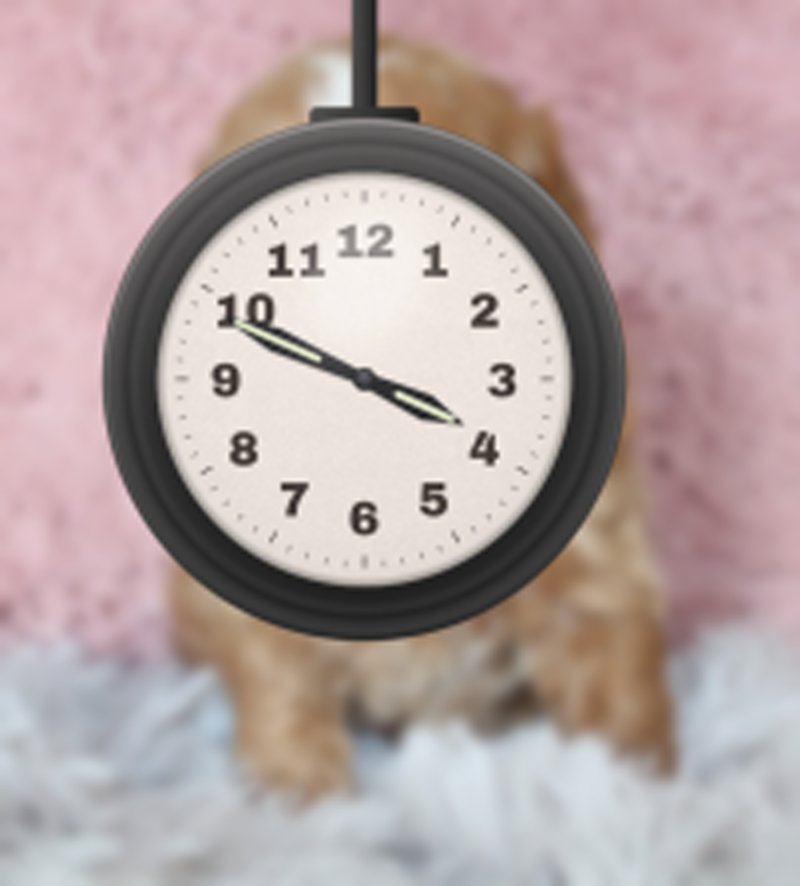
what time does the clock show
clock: 3:49
